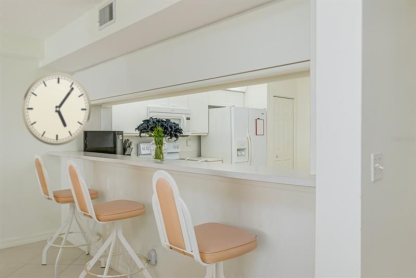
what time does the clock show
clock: 5:06
